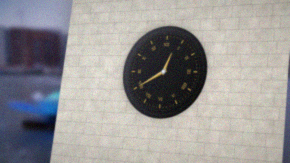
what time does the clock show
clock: 12:40
